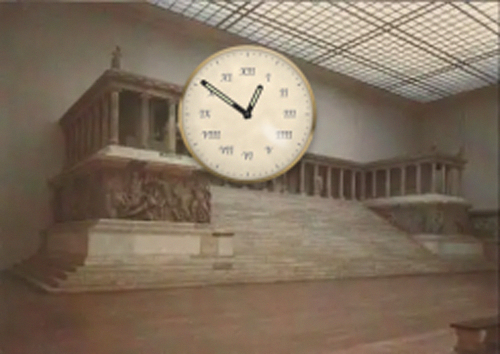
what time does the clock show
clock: 12:51
